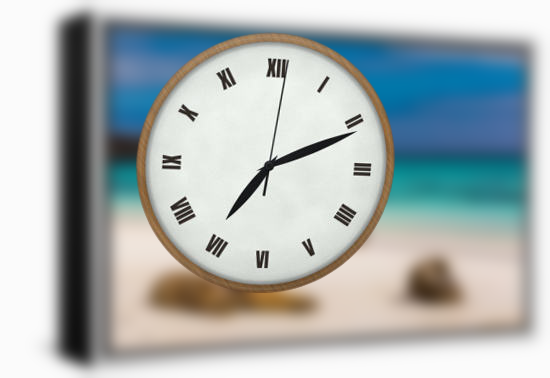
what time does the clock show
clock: 7:11:01
